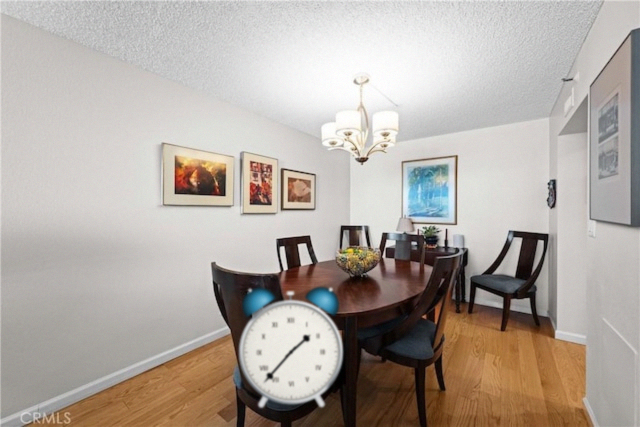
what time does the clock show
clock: 1:37
